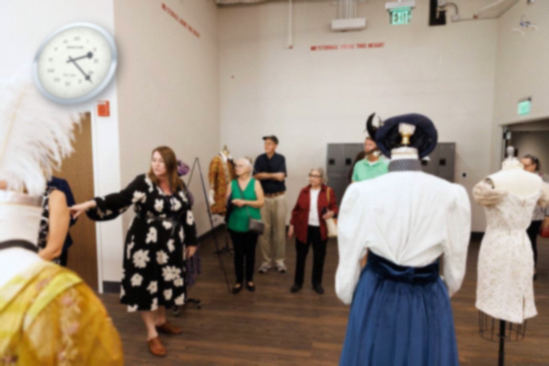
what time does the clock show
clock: 2:22
